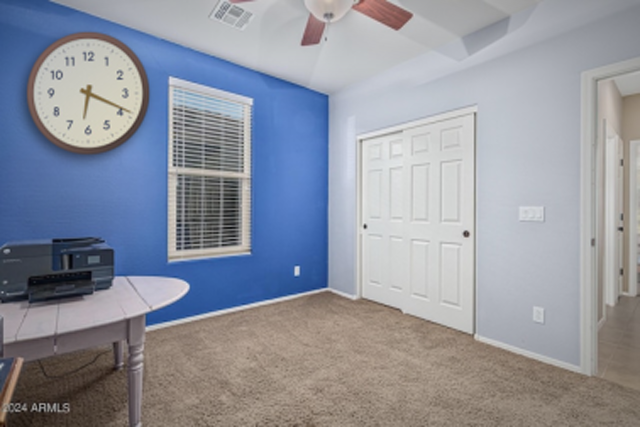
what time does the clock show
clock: 6:19
